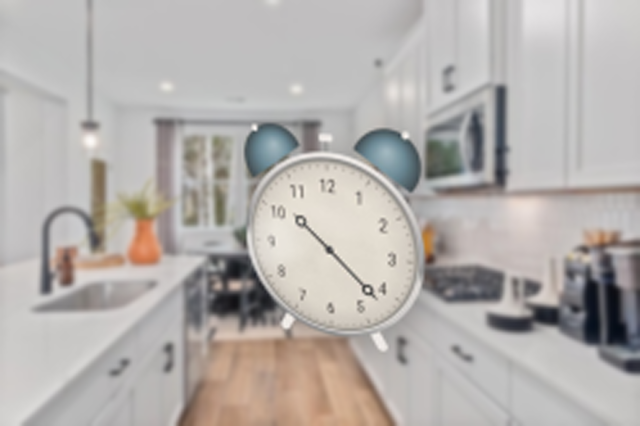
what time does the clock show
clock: 10:22
